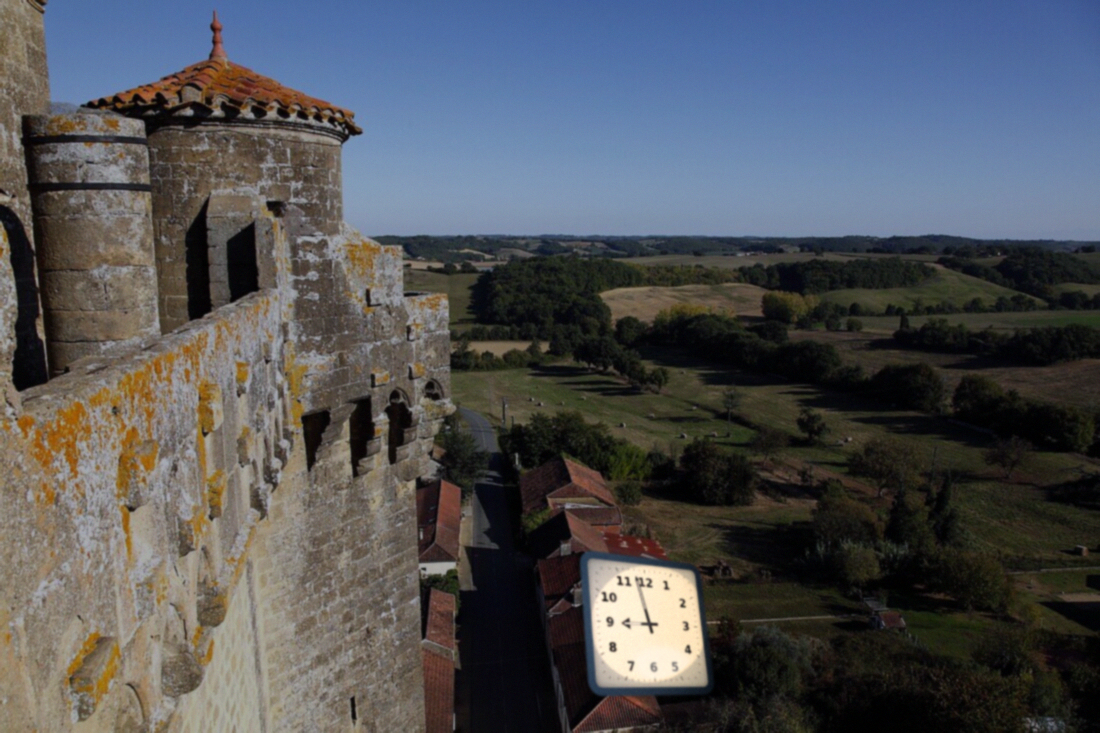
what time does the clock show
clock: 8:58
